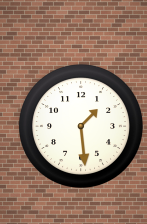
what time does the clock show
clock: 1:29
